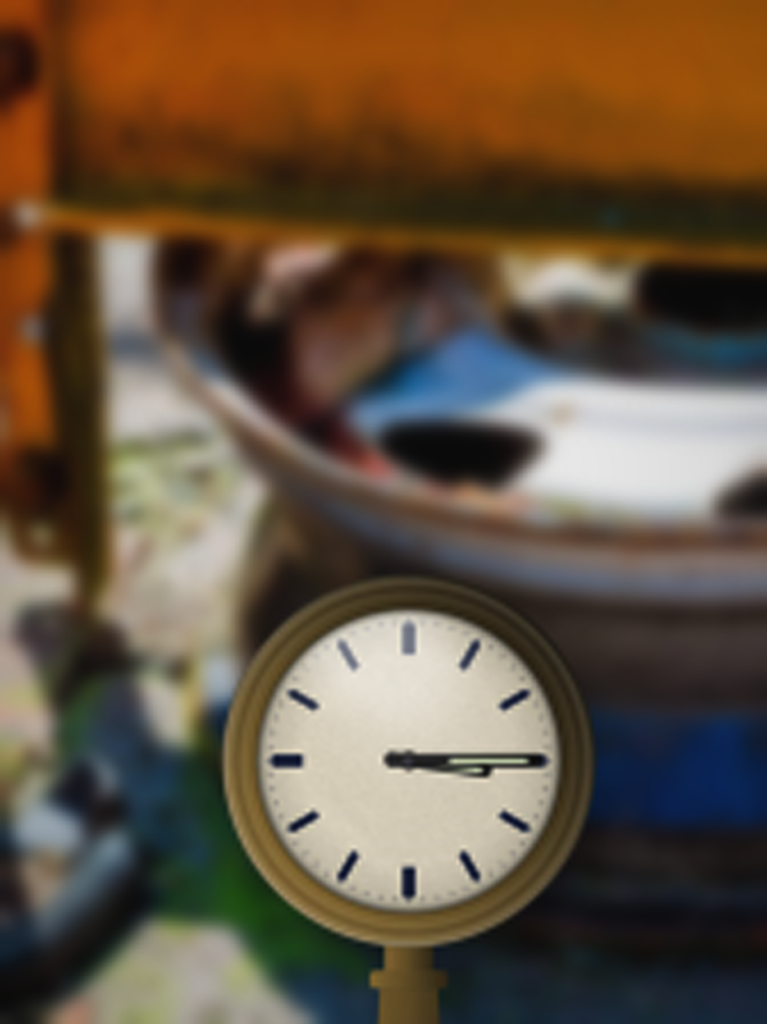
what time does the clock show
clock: 3:15
